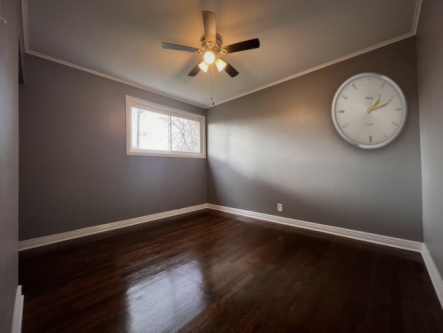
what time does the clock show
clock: 1:11
